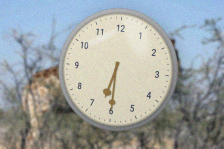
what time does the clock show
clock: 6:30
